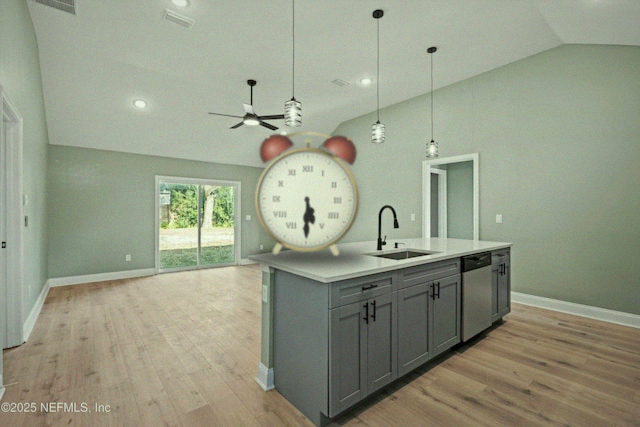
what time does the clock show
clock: 5:30
